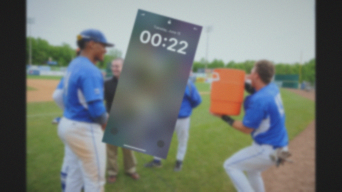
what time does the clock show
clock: 0:22
